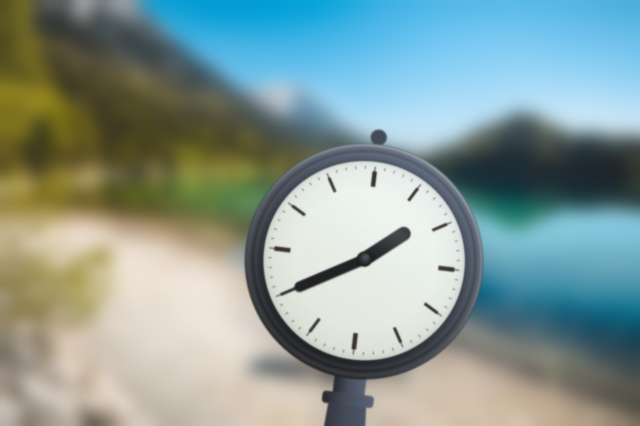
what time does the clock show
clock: 1:40
